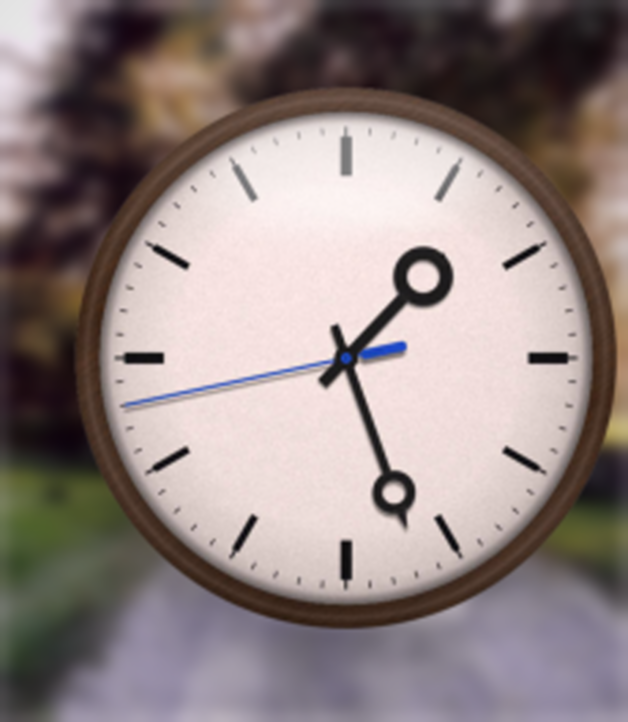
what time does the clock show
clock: 1:26:43
